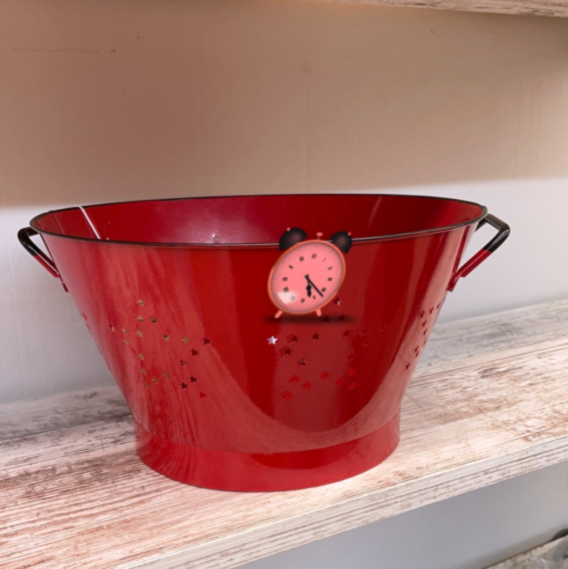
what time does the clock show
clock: 5:22
